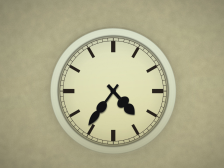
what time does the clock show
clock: 4:36
